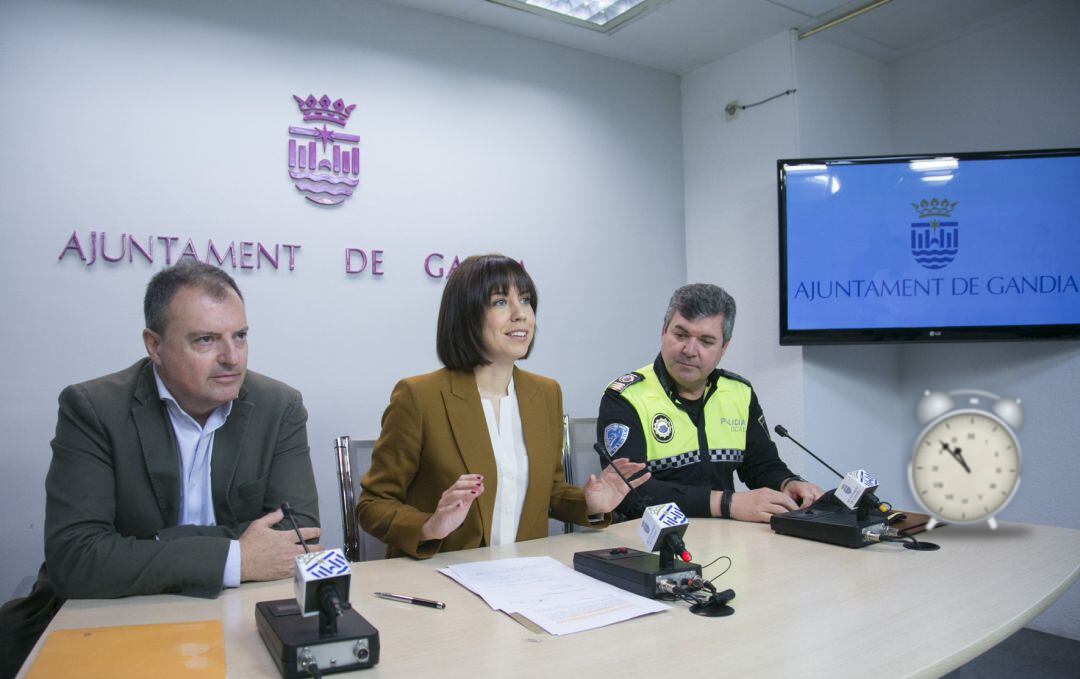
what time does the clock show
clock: 10:52
